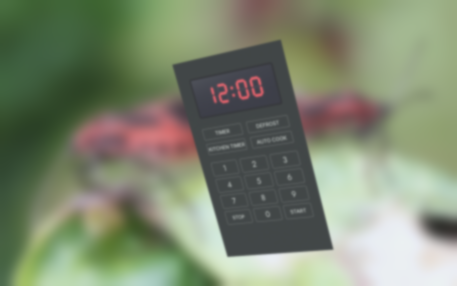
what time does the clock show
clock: 12:00
